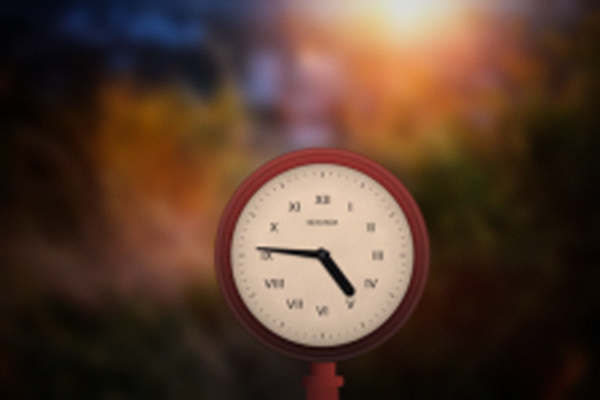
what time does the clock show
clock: 4:46
